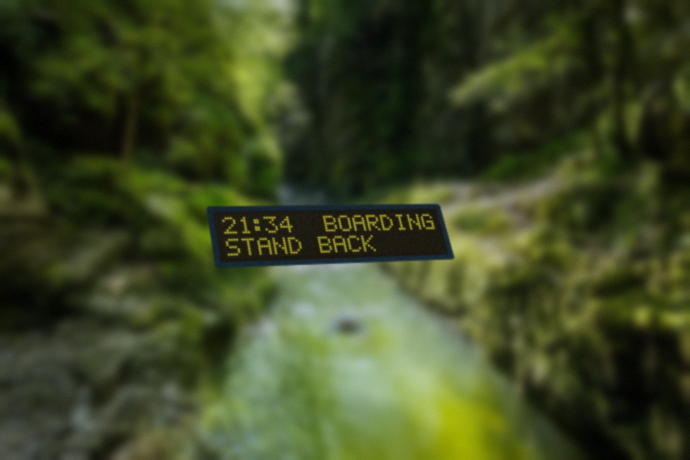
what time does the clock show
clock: 21:34
